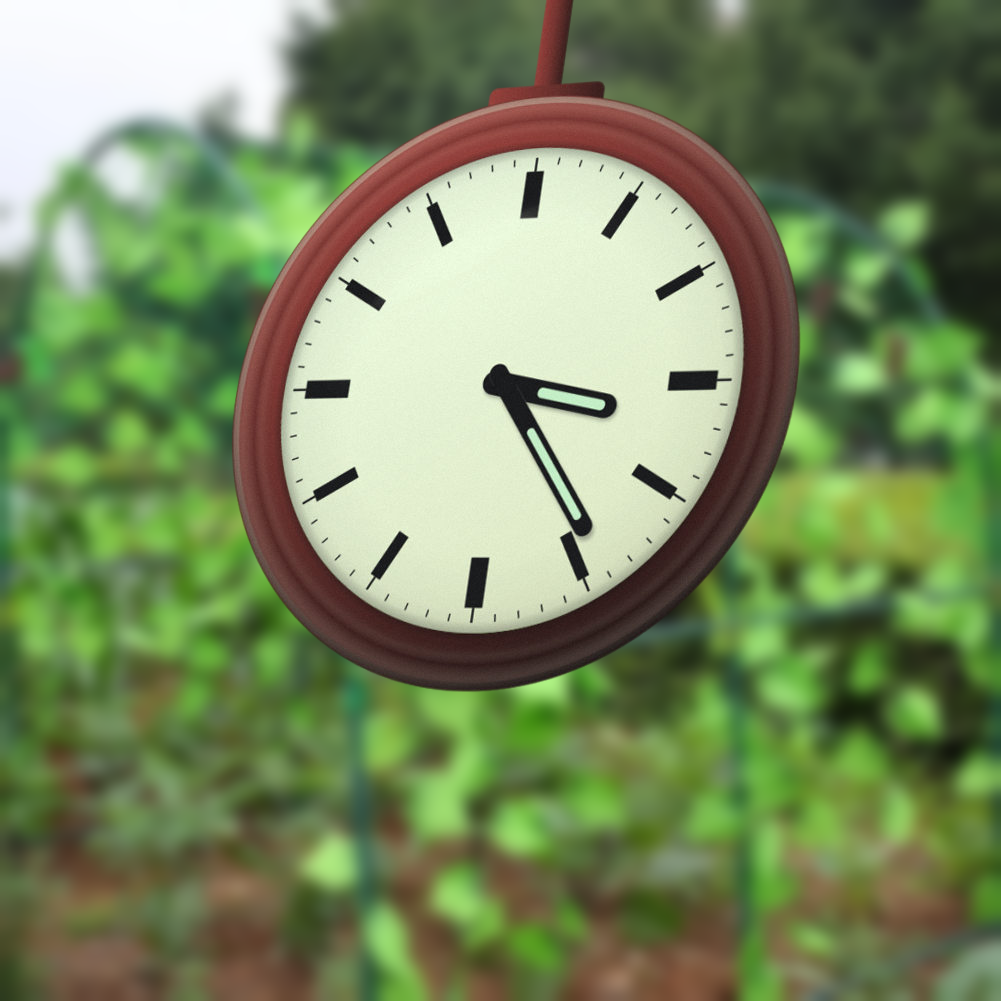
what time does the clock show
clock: 3:24
